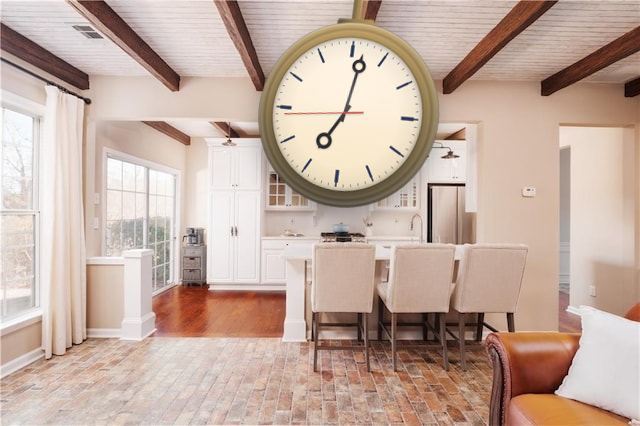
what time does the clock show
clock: 7:01:44
